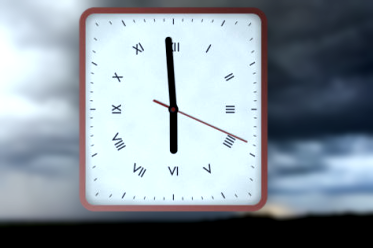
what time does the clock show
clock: 5:59:19
